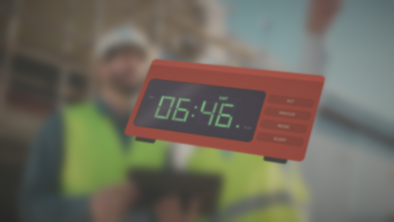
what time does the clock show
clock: 6:46
